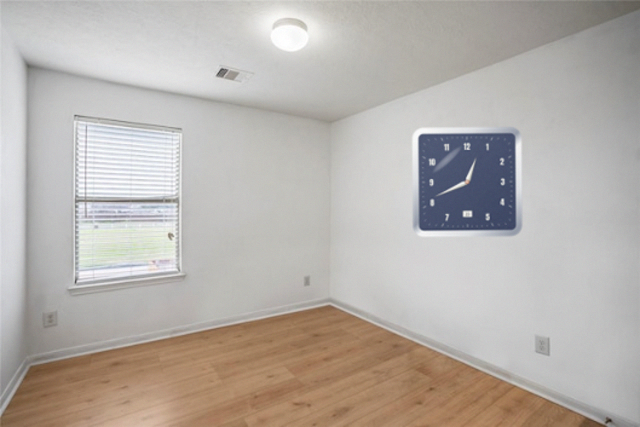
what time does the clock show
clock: 12:41
